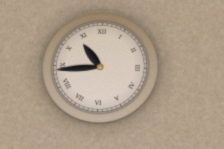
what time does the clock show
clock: 10:44
